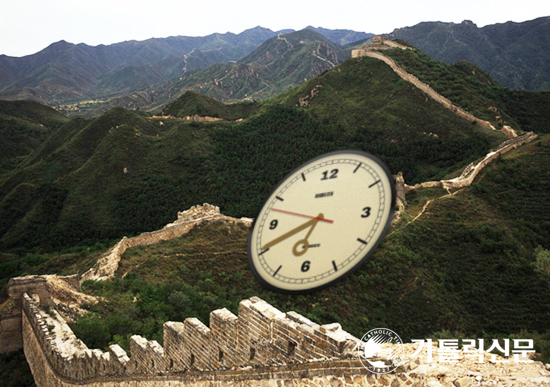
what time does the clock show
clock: 6:40:48
